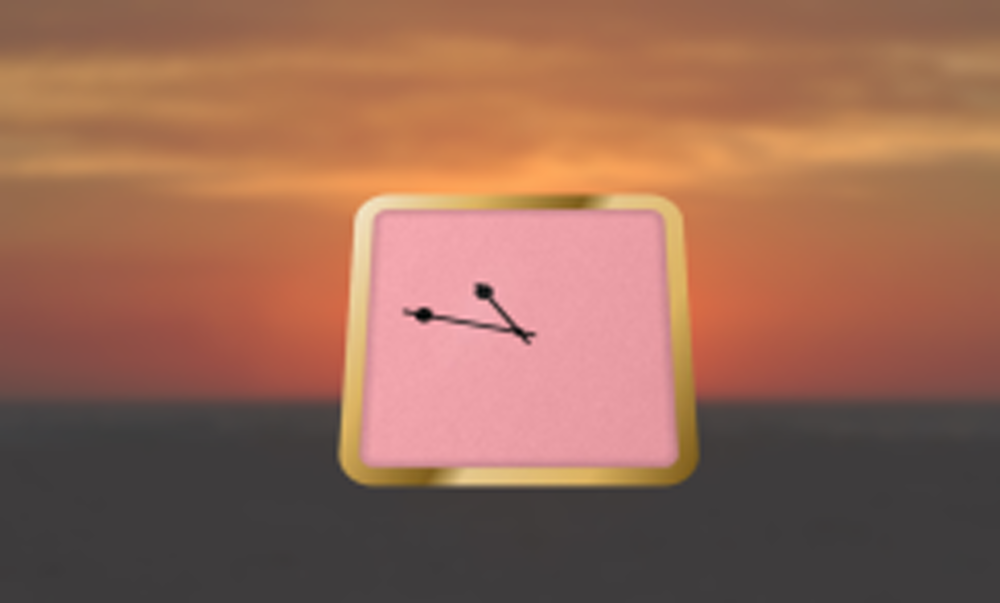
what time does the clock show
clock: 10:47
